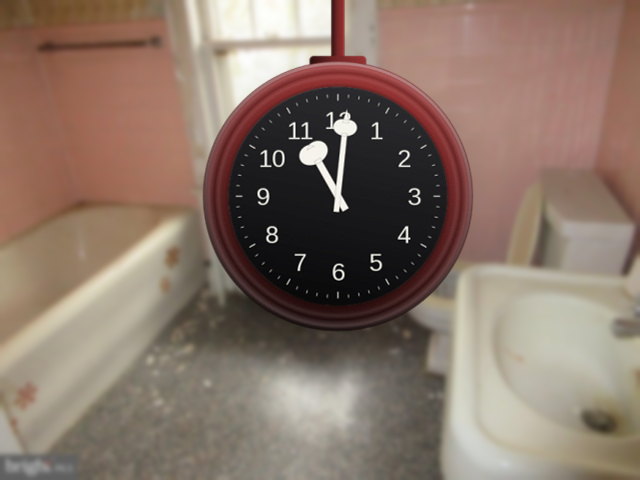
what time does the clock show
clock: 11:01
